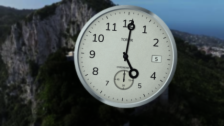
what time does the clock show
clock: 5:01
